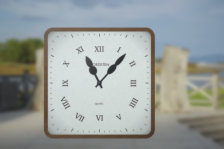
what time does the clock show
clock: 11:07
